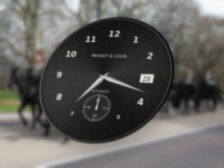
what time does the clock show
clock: 7:18
